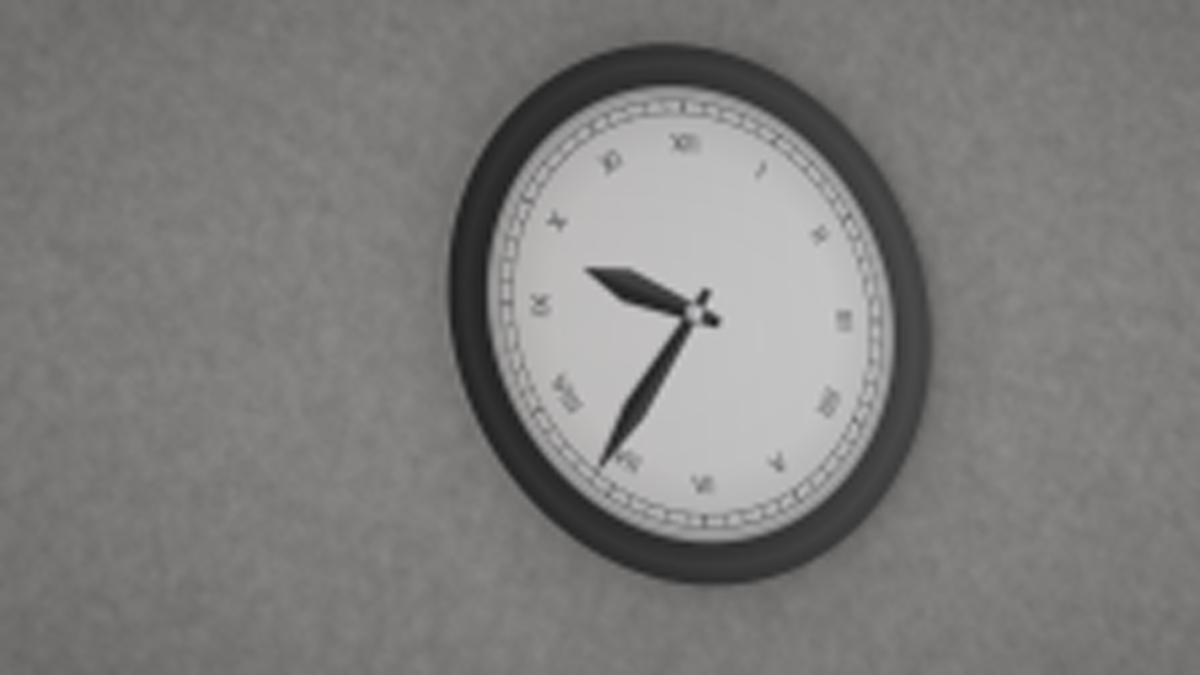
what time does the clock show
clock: 9:36
